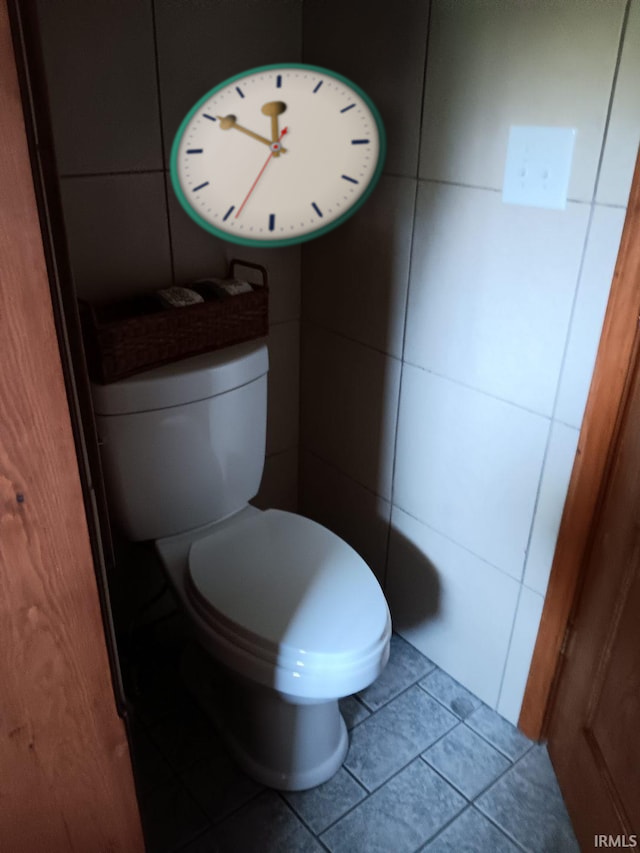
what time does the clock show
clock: 11:50:34
